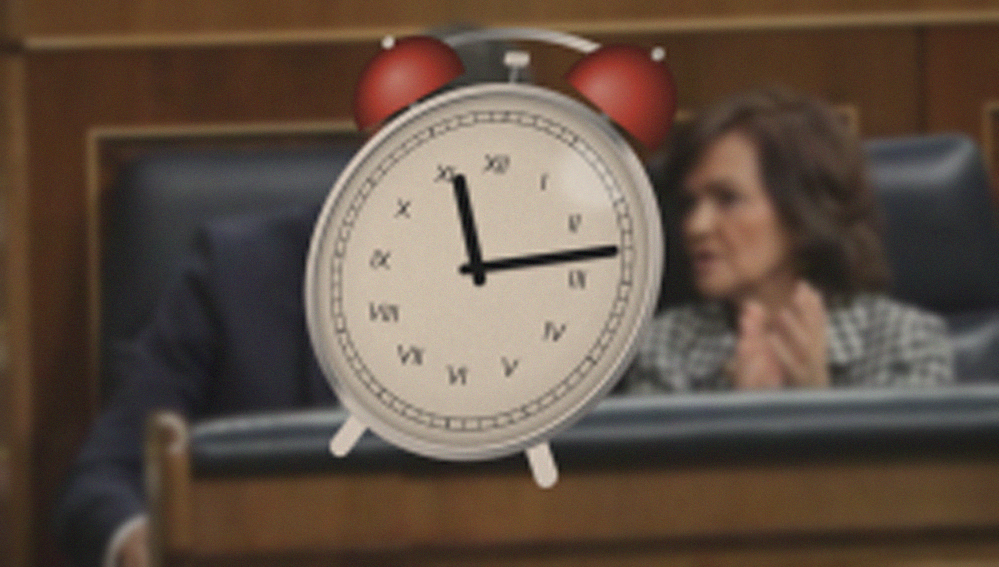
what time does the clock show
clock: 11:13
